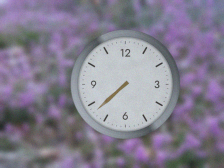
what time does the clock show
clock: 7:38
